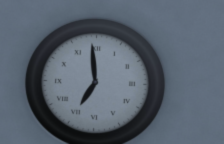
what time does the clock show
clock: 6:59
